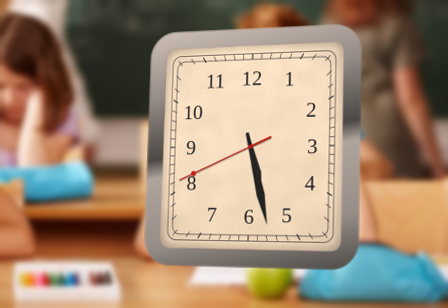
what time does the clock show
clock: 5:27:41
